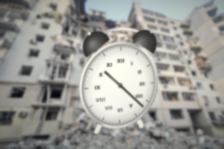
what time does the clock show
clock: 10:22
